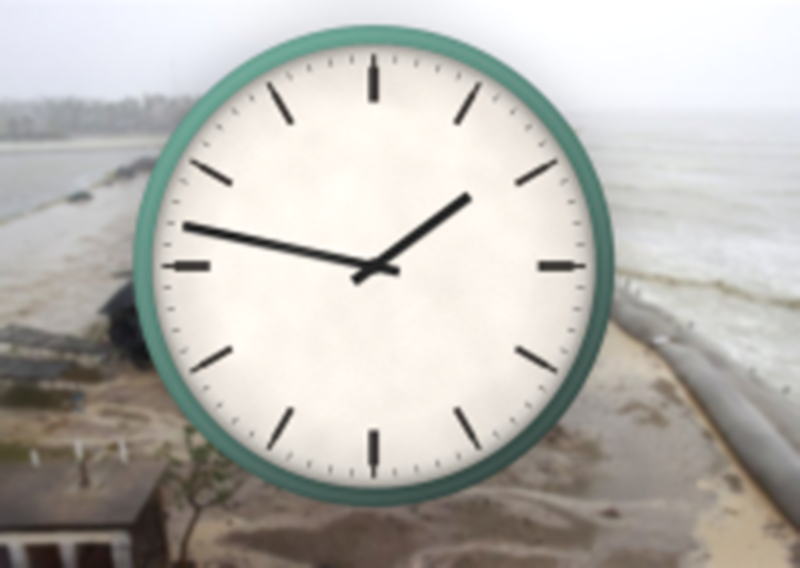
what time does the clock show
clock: 1:47
